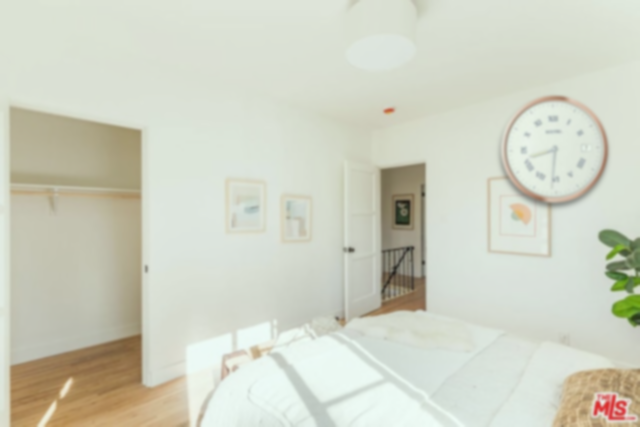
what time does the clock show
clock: 8:31
